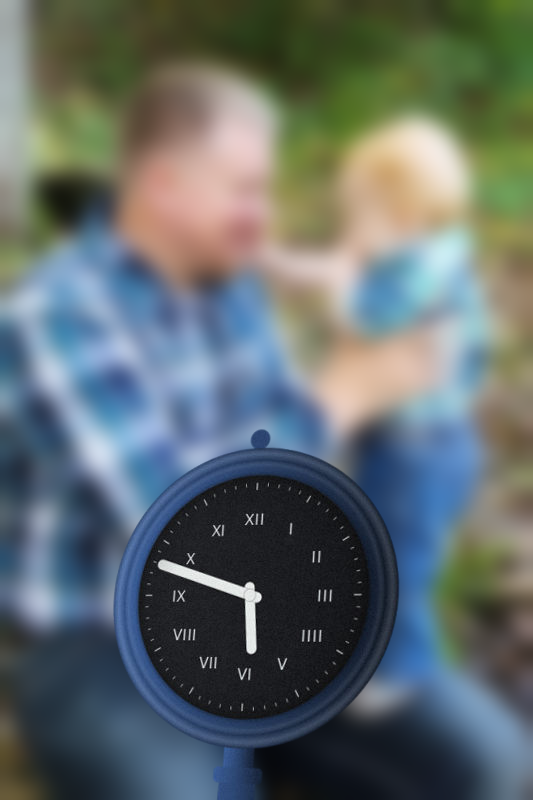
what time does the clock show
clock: 5:48
